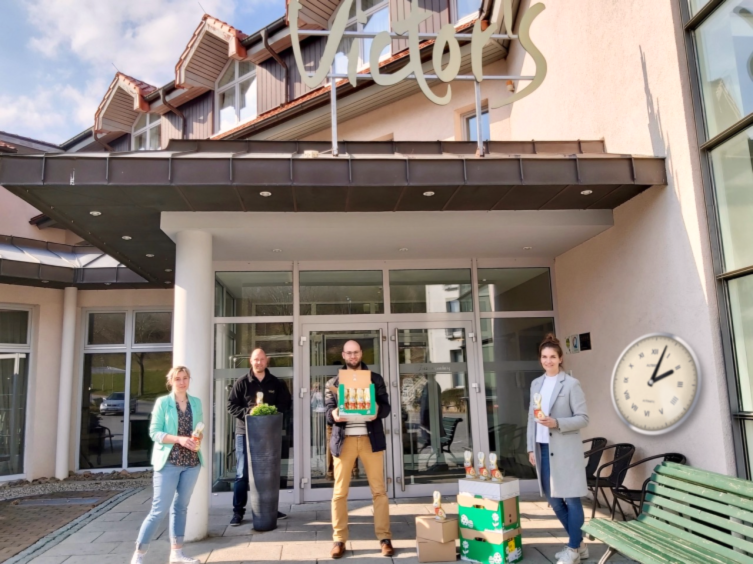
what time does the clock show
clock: 2:03
